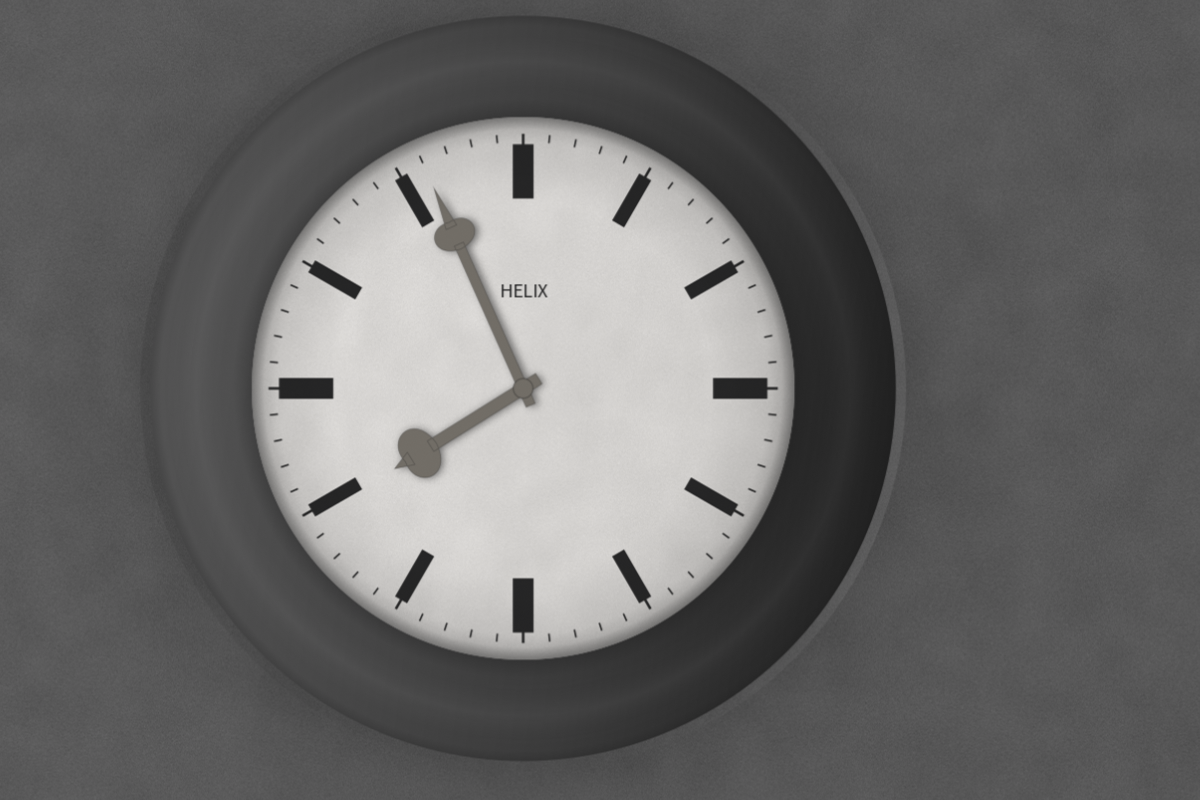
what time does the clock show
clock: 7:56
